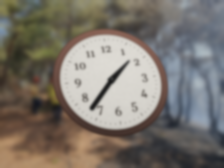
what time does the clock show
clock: 1:37
